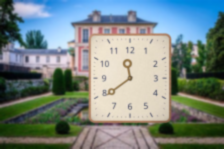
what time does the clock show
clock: 11:39
